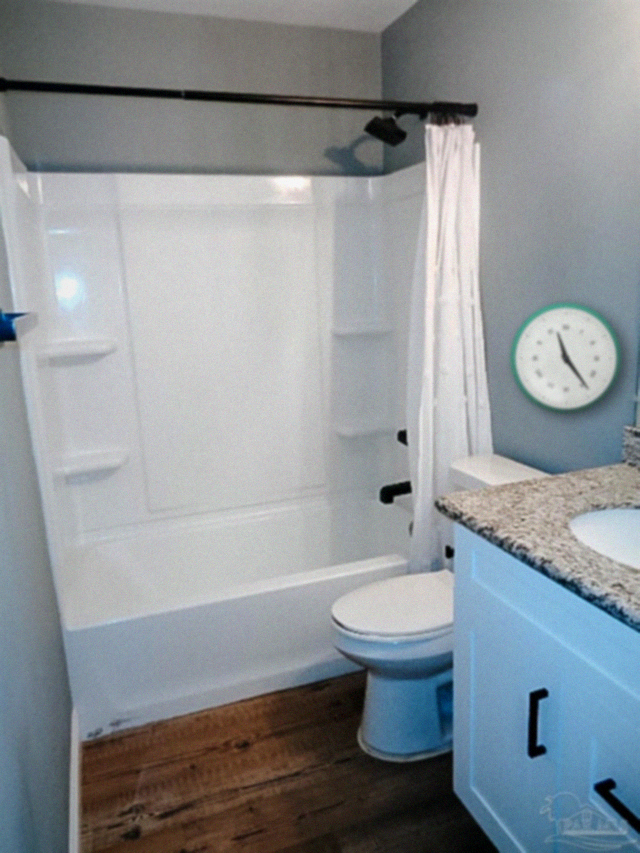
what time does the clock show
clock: 11:24
